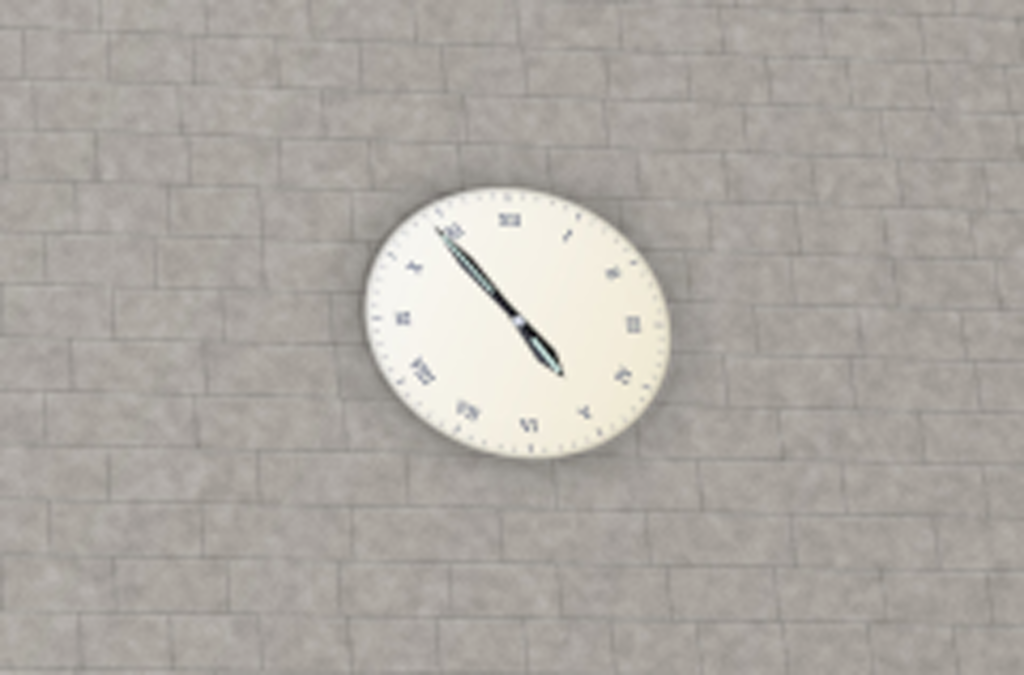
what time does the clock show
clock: 4:54
